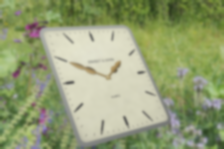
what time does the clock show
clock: 1:50
